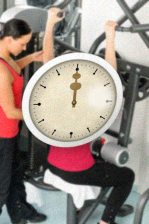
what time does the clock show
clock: 12:00
